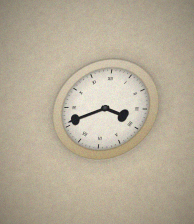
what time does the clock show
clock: 3:41
